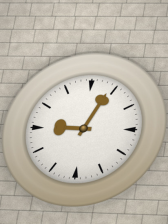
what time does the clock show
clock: 9:04
